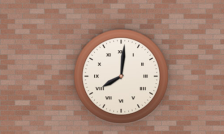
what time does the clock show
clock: 8:01
